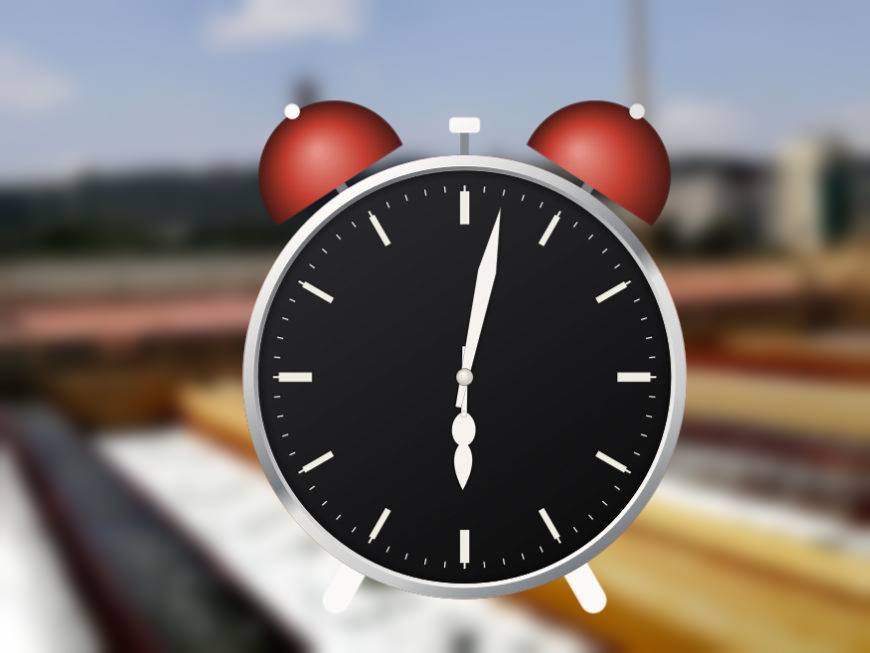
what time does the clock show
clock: 6:02
